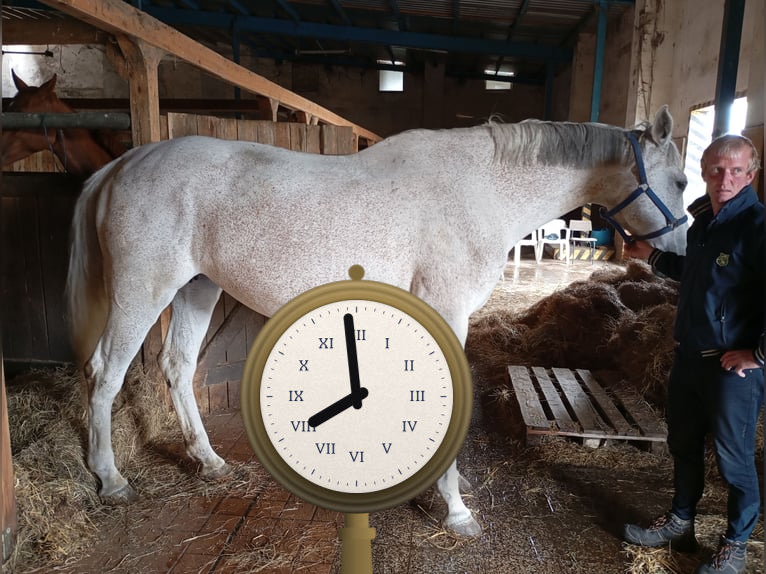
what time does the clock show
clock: 7:59
